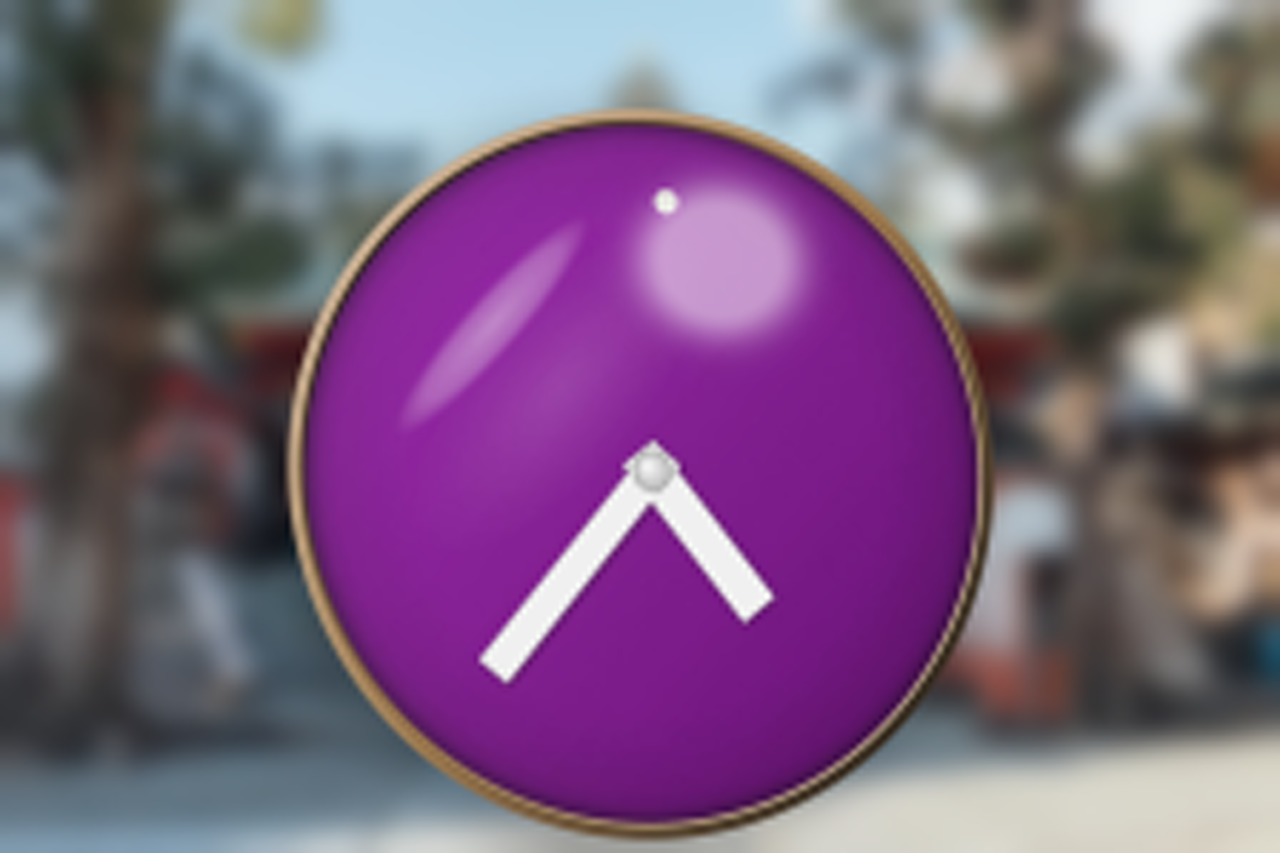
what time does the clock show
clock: 4:36
